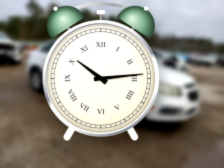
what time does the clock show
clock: 10:14
